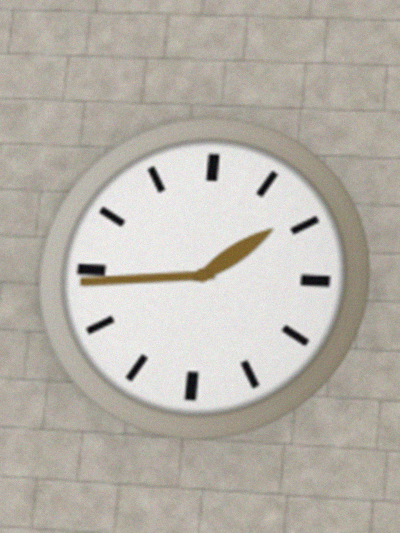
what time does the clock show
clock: 1:44
